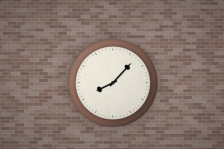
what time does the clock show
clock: 8:07
